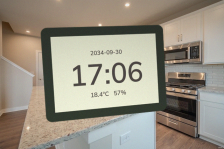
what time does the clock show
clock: 17:06
